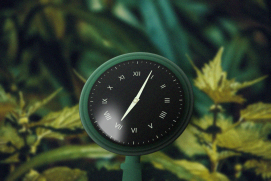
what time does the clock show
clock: 7:04
